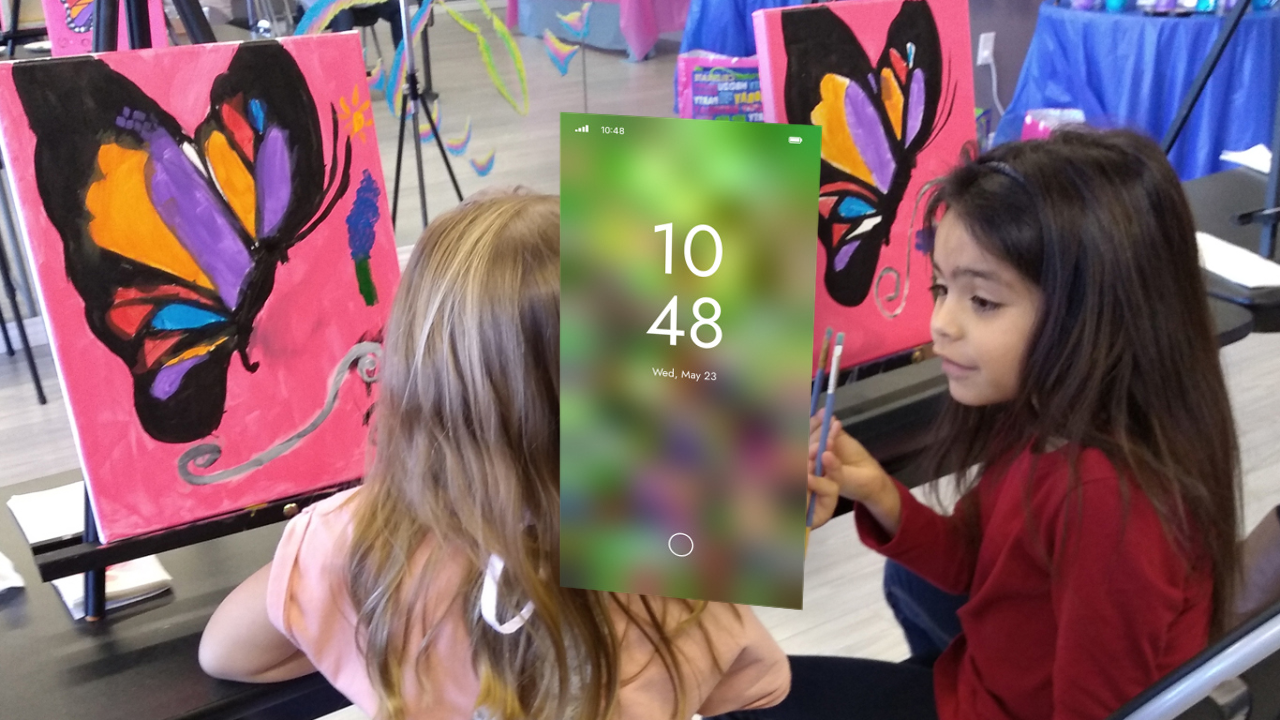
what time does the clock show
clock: 10:48
